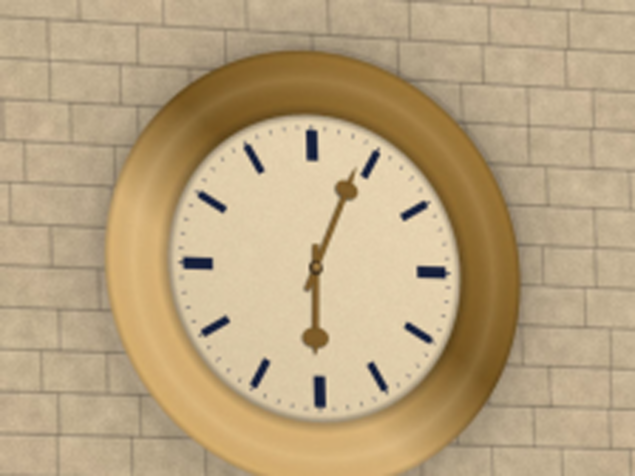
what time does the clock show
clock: 6:04
